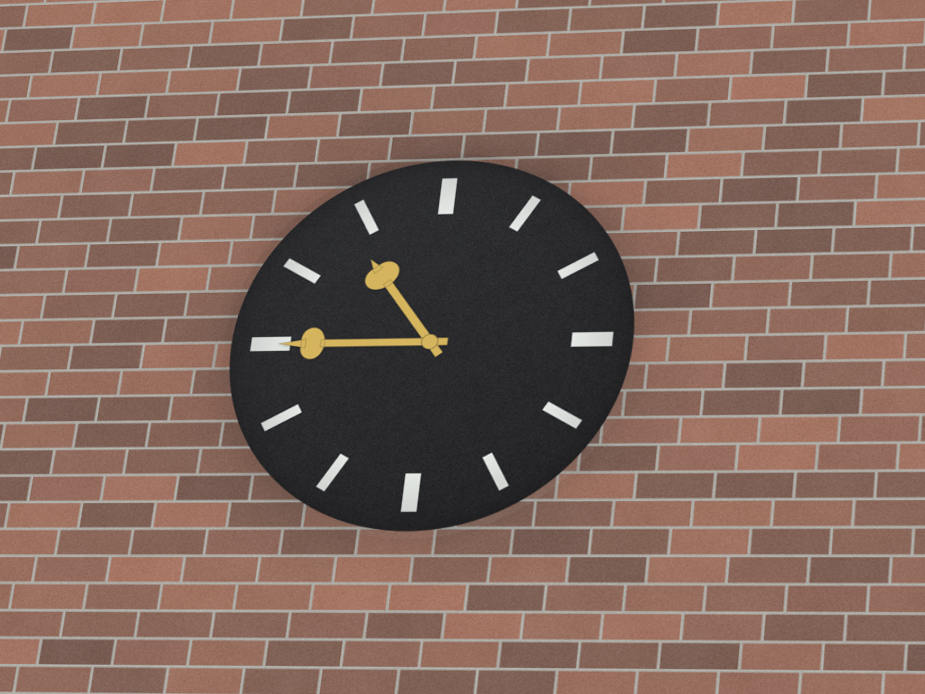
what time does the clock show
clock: 10:45
